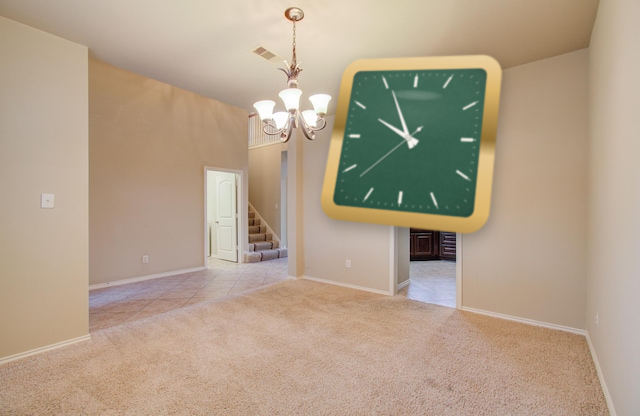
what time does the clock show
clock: 9:55:38
